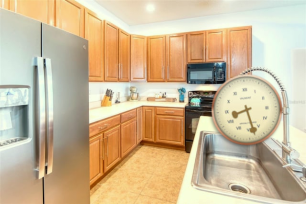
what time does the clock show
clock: 8:28
